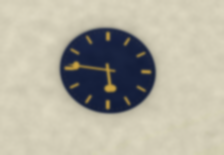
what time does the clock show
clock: 5:46
